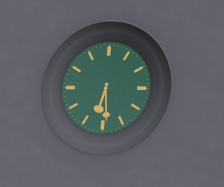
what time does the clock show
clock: 6:29
